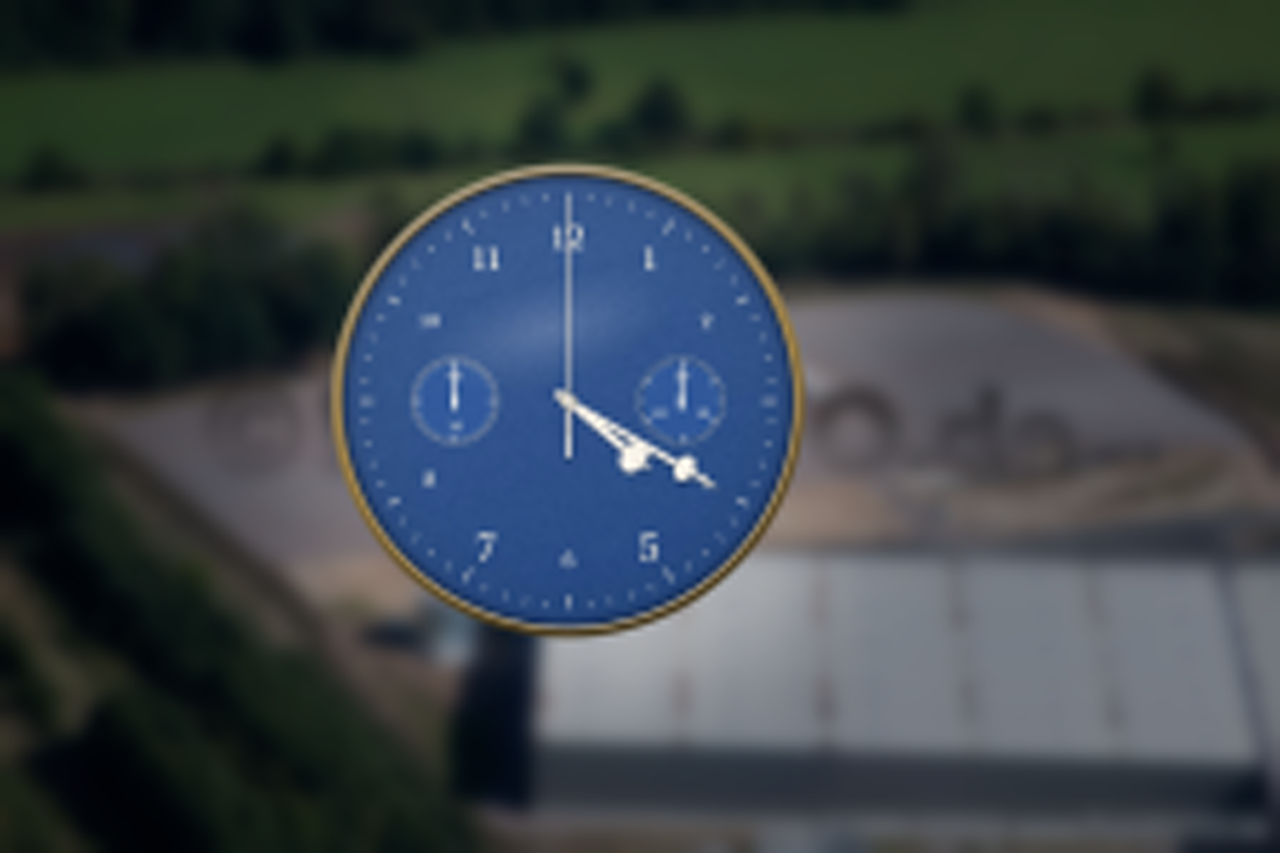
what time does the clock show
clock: 4:20
